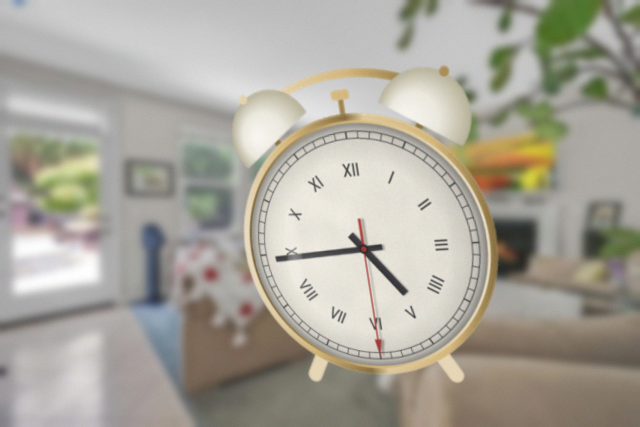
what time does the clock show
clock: 4:44:30
